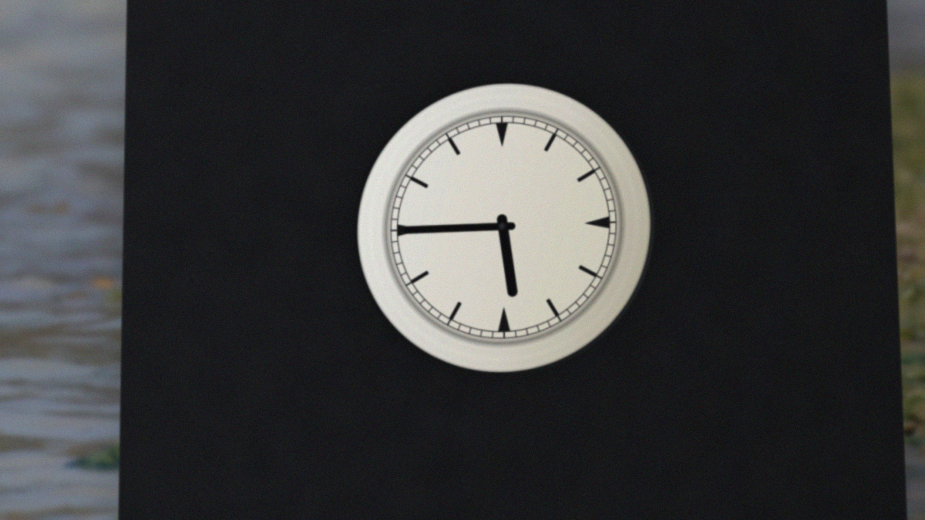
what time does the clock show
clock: 5:45
